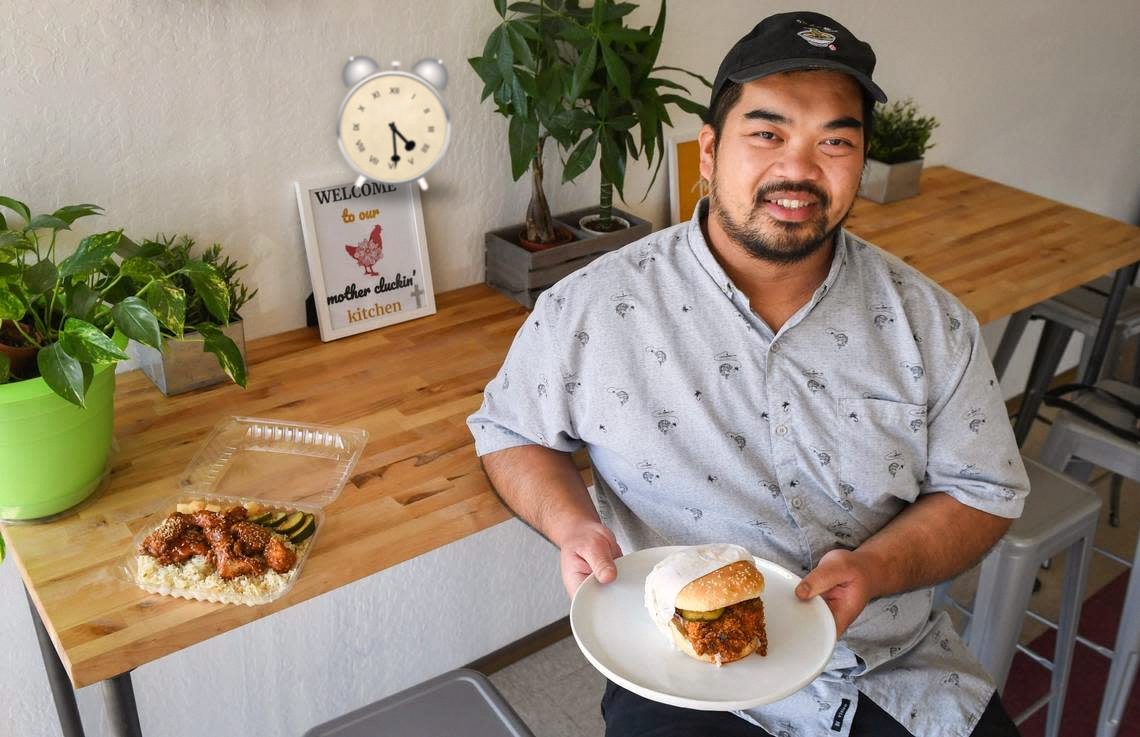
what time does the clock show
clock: 4:29
